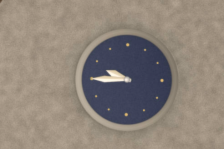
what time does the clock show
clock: 9:45
